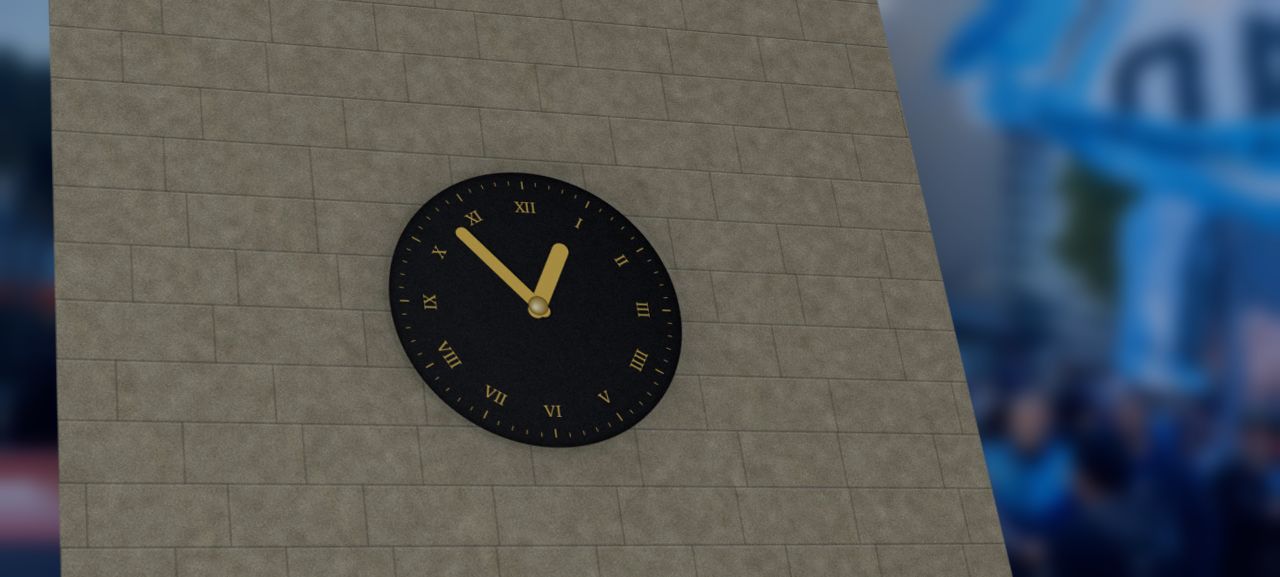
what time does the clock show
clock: 12:53
